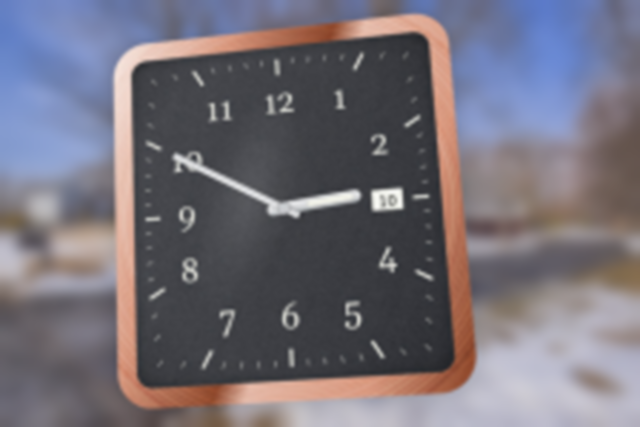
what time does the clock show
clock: 2:50
